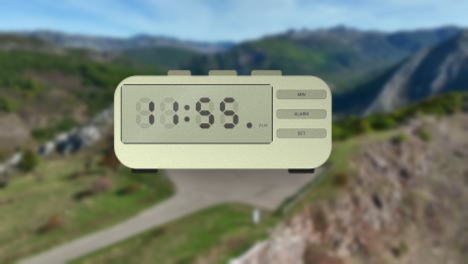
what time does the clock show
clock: 11:55
